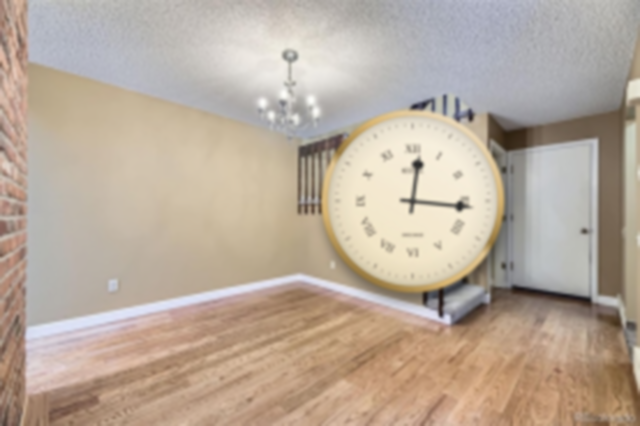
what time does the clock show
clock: 12:16
